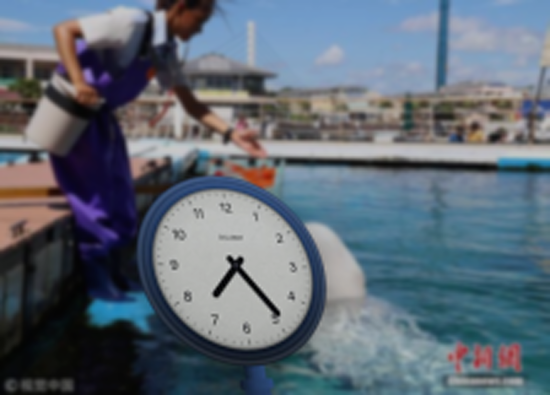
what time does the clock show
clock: 7:24
